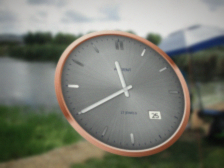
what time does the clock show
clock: 11:40
